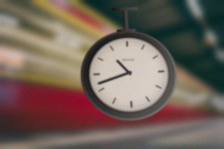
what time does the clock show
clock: 10:42
